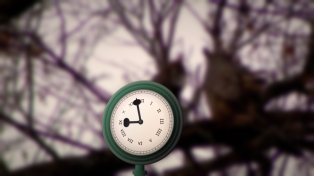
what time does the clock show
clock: 8:58
